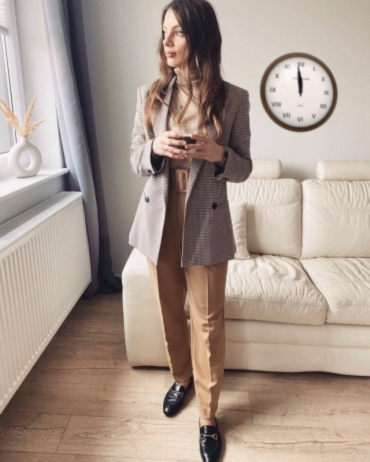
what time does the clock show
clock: 11:59
